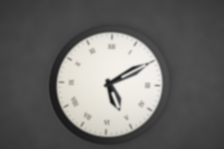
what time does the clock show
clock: 5:10
